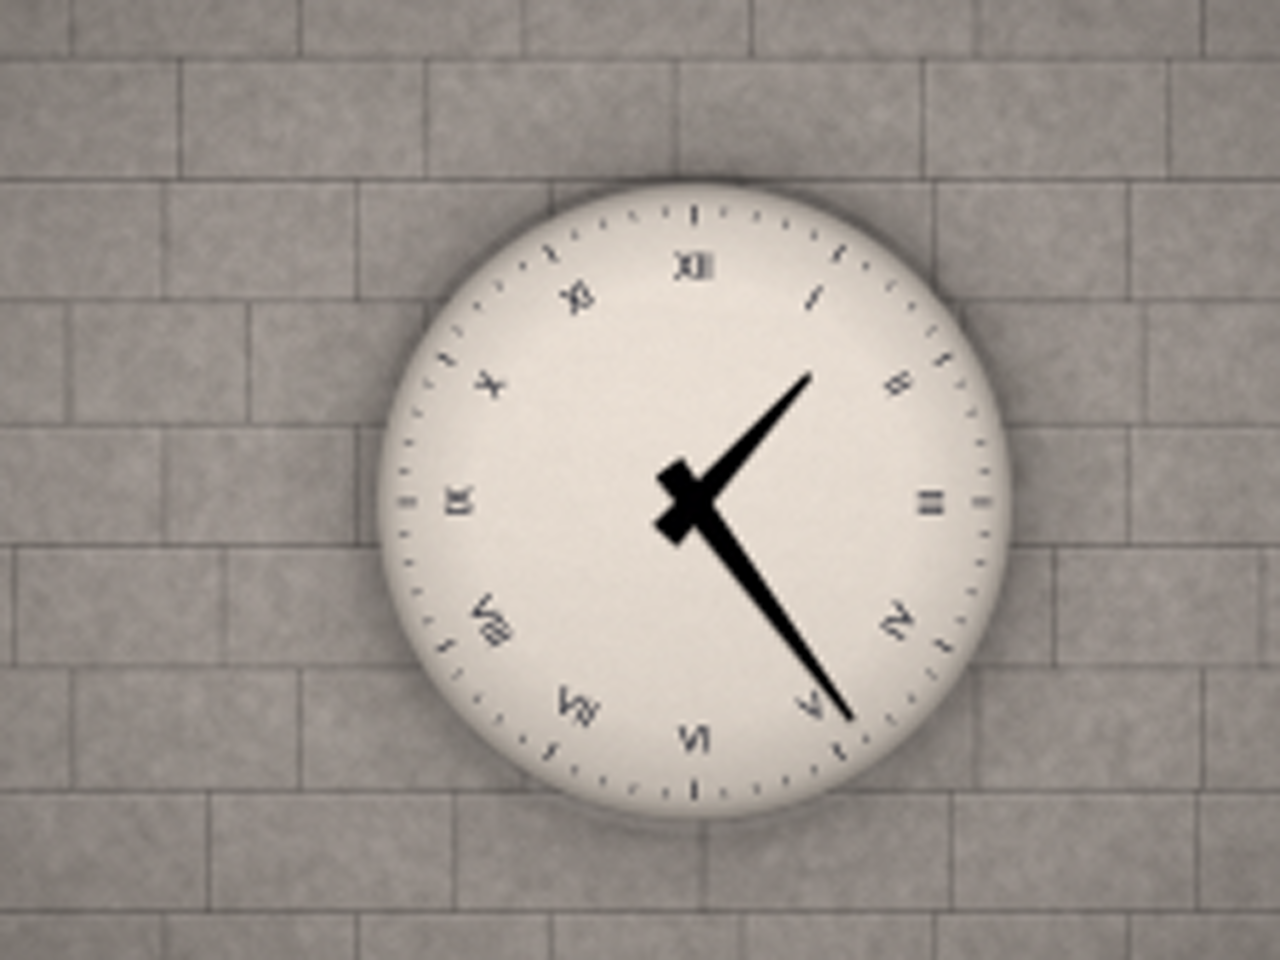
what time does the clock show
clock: 1:24
